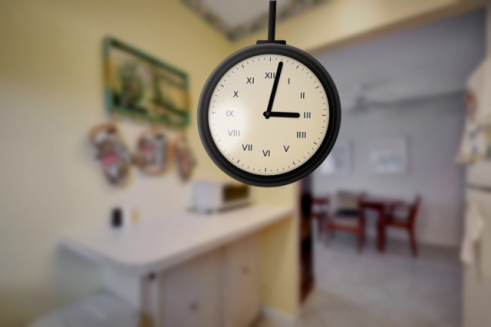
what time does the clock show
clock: 3:02
